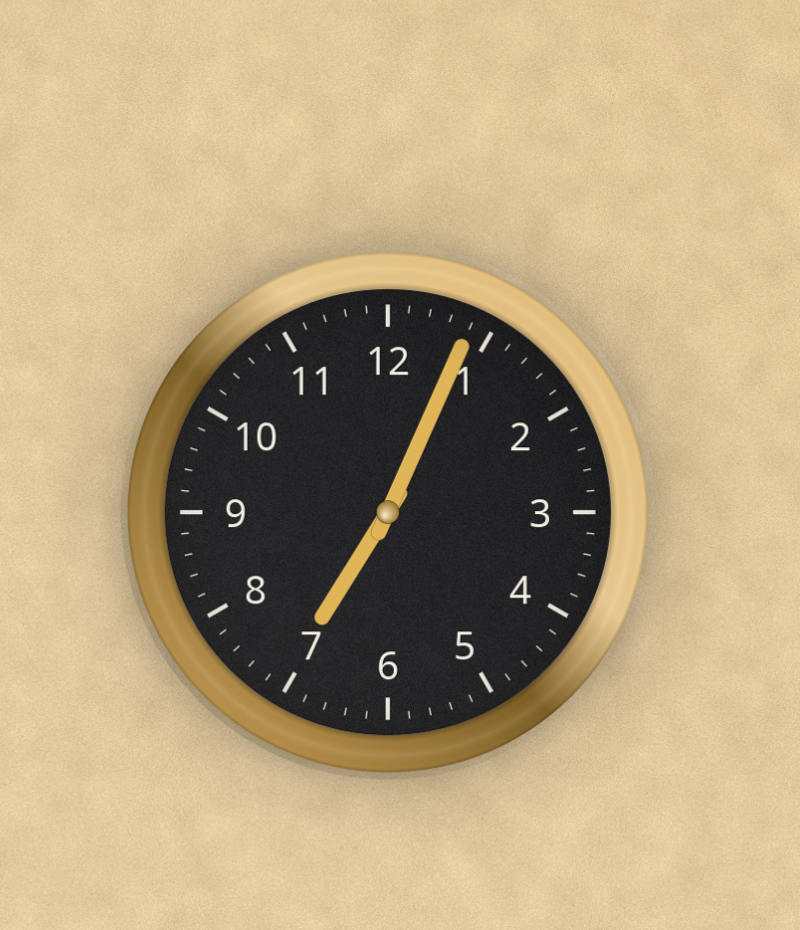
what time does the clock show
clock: 7:04
